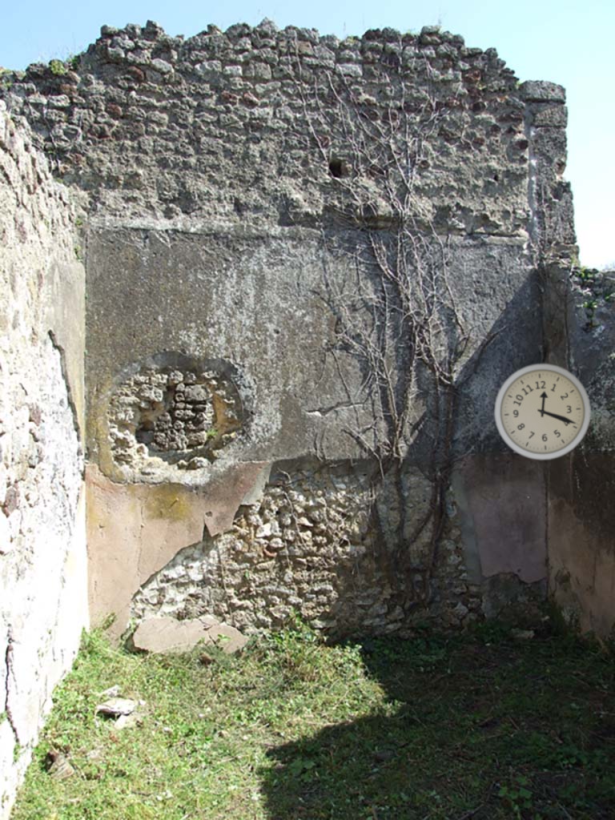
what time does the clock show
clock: 12:19
